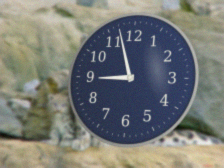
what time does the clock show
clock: 8:57
